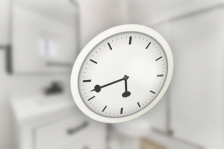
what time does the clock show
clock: 5:42
